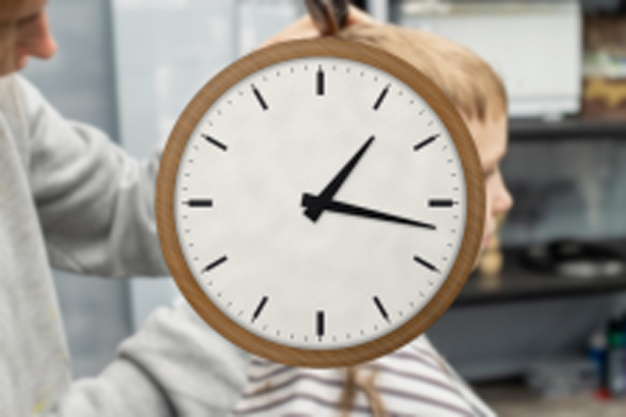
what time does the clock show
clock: 1:17
